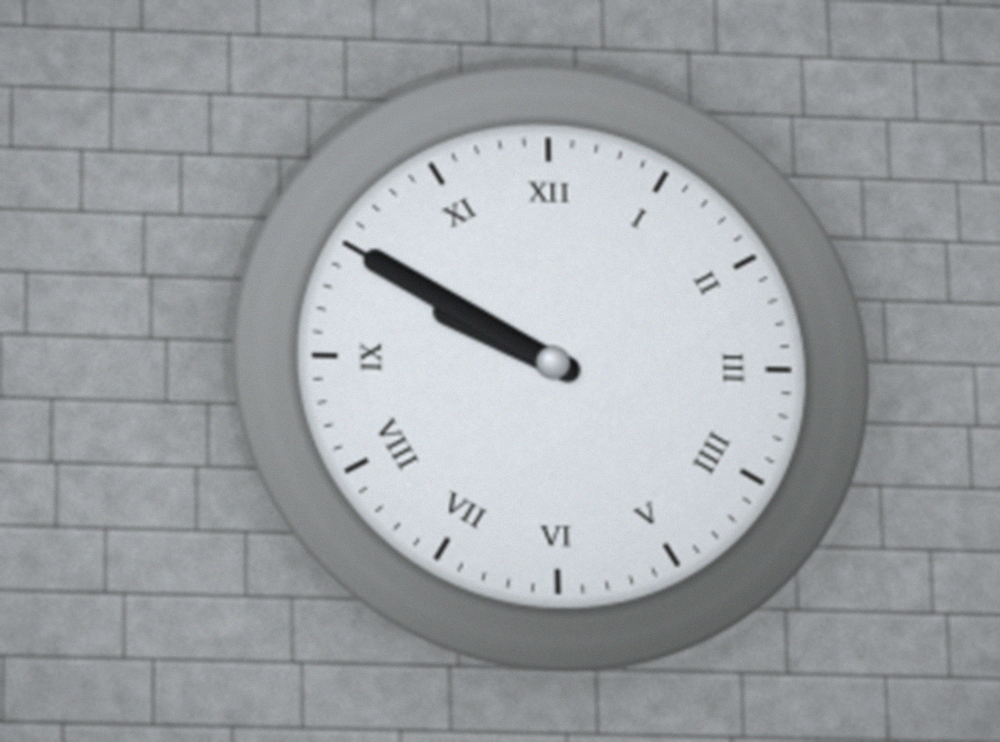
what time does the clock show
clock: 9:50
